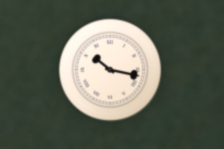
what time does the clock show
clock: 10:17
